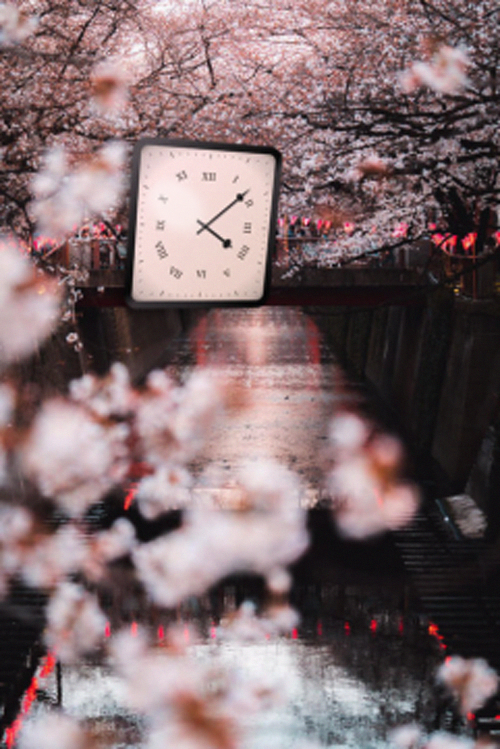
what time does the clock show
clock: 4:08
